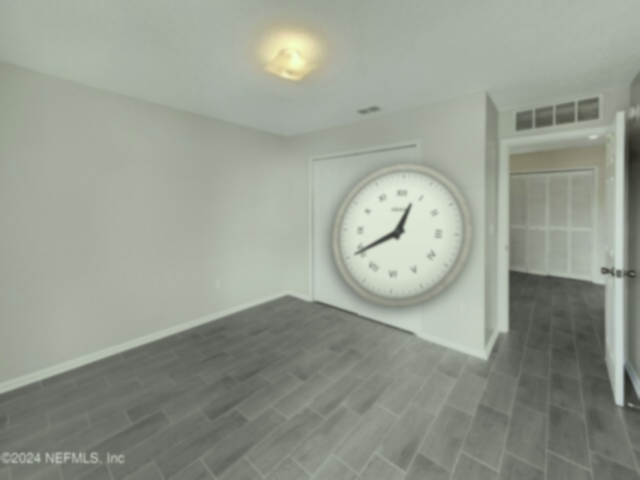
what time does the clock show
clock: 12:40
